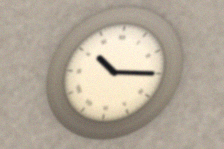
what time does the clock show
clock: 10:15
